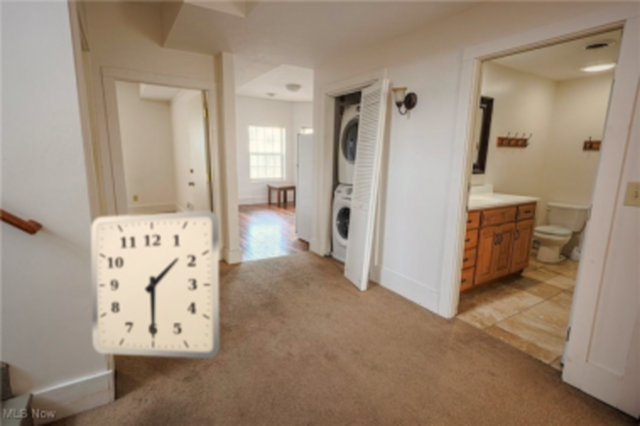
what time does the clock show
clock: 1:30
